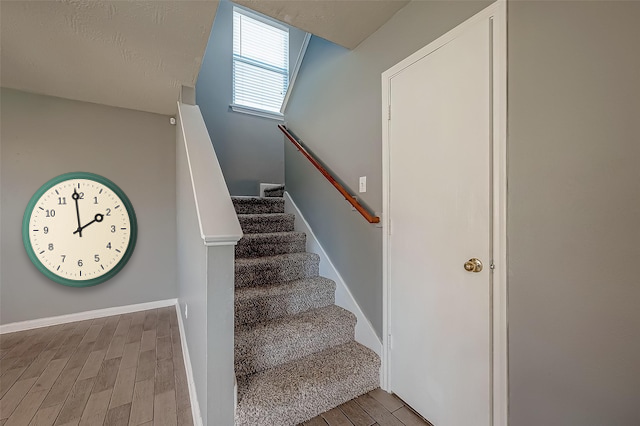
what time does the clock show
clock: 1:59
